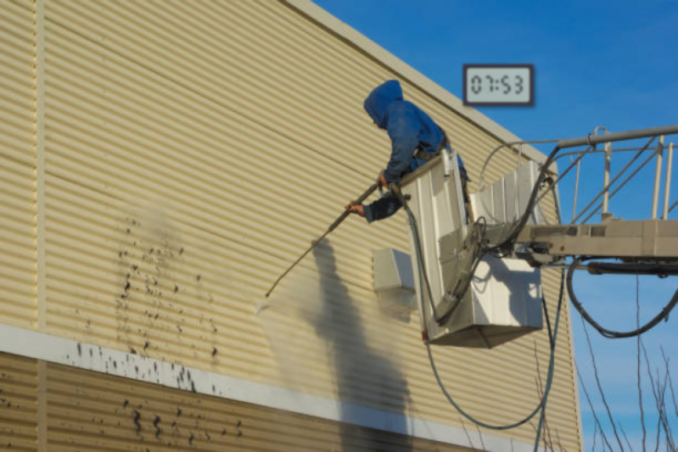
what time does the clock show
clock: 7:53
